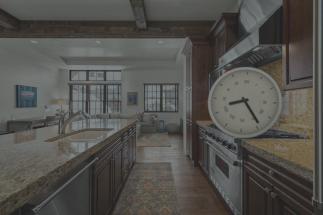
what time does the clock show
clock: 8:24
